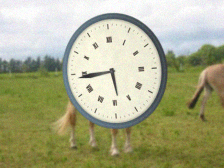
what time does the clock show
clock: 5:44
